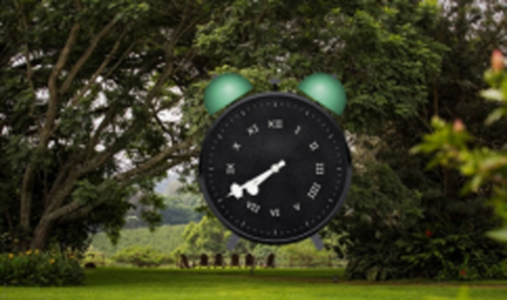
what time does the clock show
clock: 7:40
